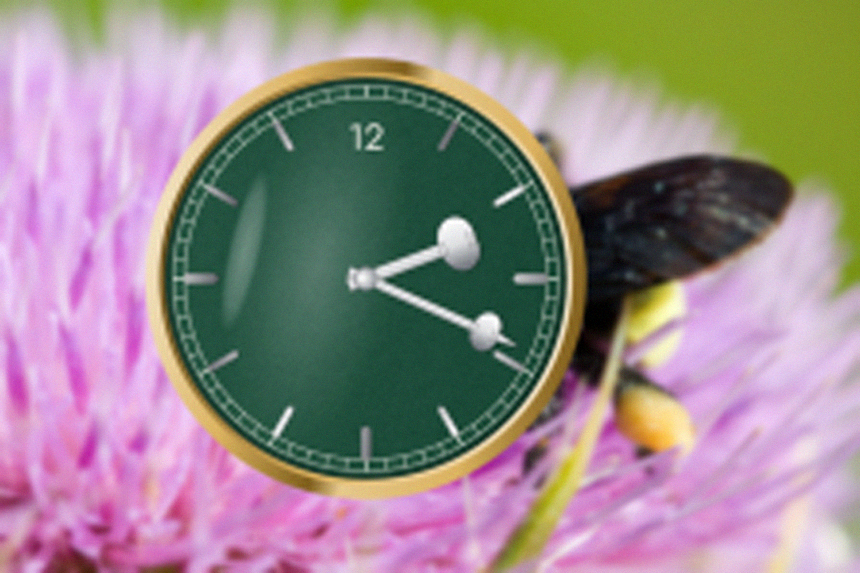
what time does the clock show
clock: 2:19
